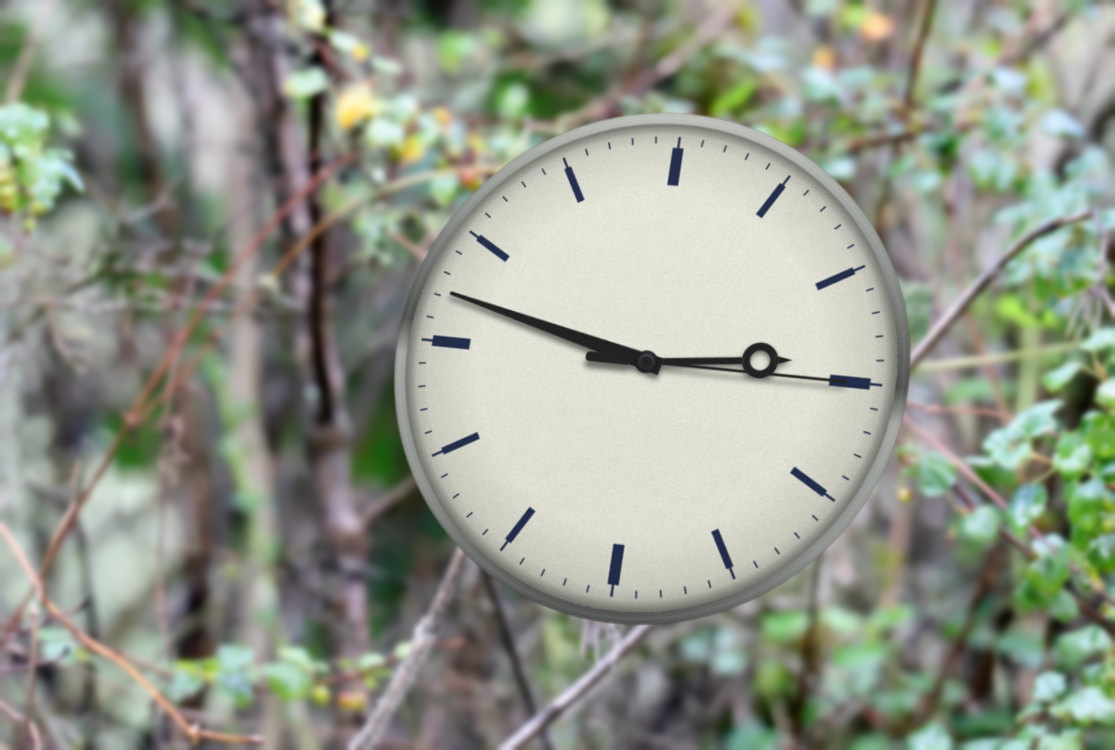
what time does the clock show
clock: 2:47:15
